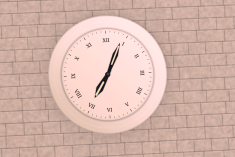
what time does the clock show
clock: 7:04
